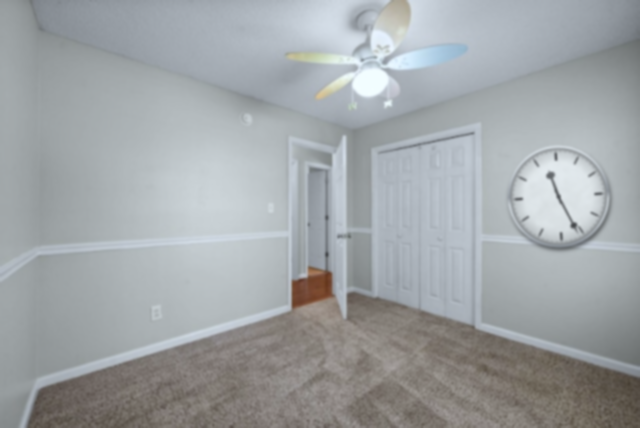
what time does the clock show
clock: 11:26
